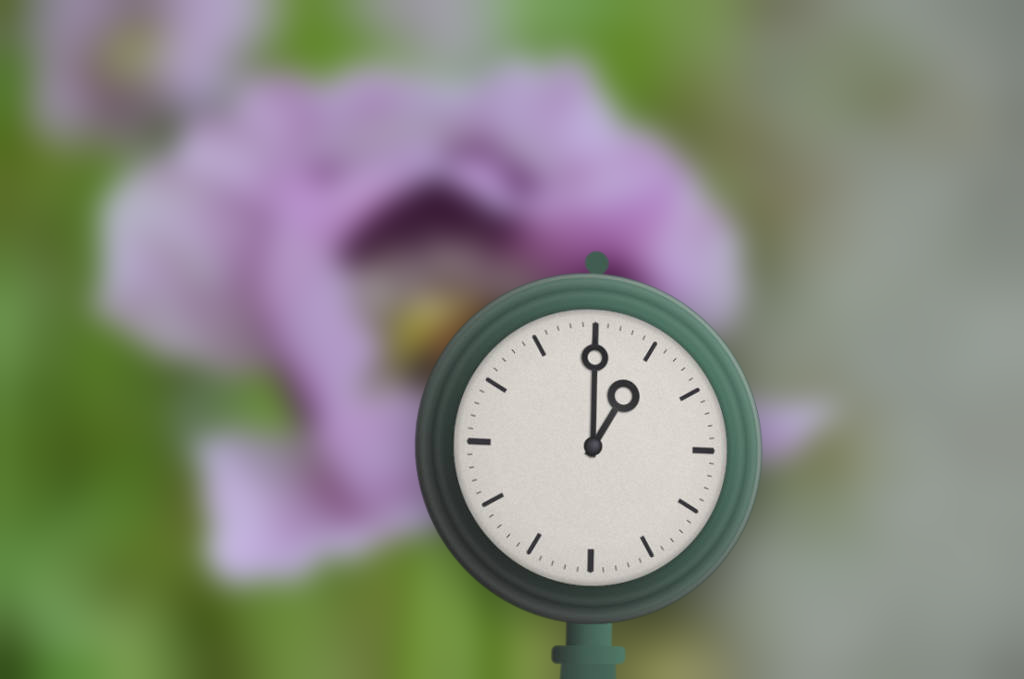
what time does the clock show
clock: 1:00
